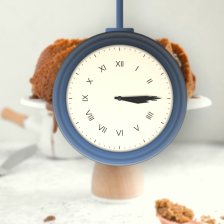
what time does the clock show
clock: 3:15
